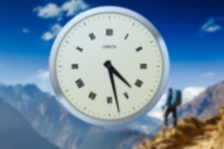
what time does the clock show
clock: 4:28
